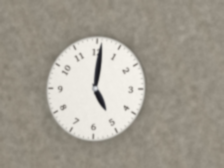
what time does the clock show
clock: 5:01
